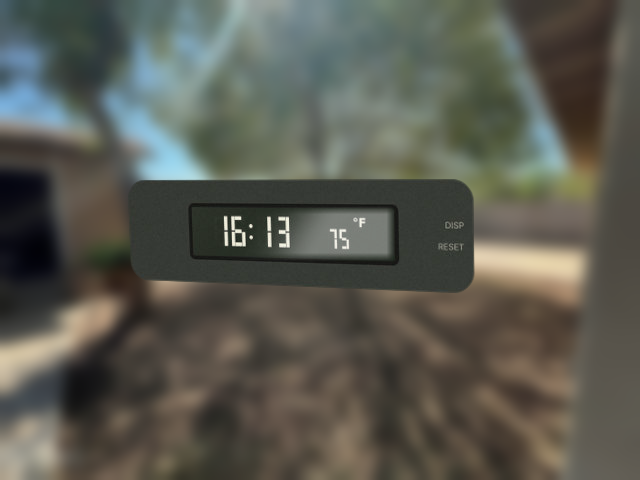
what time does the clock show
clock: 16:13
